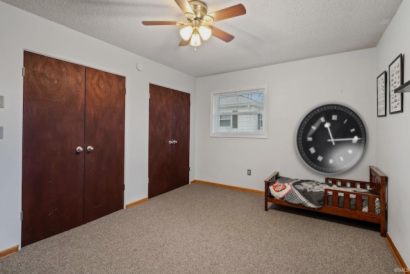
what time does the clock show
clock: 11:14
